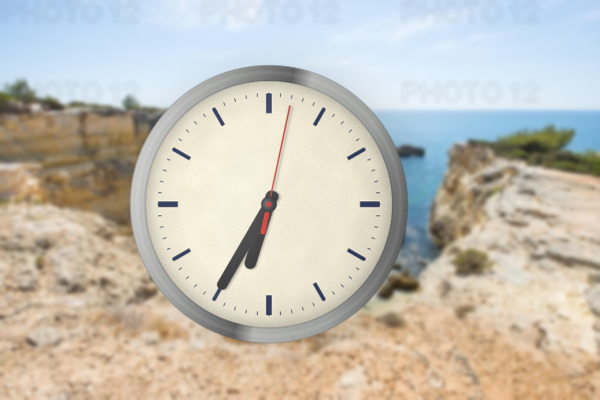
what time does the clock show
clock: 6:35:02
